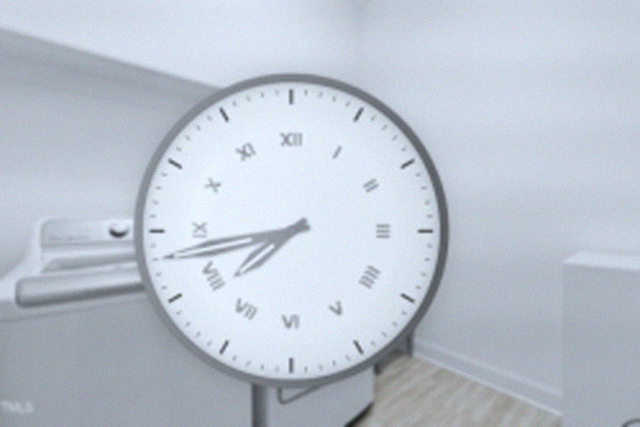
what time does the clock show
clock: 7:43
